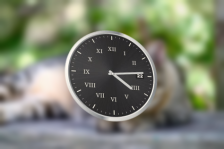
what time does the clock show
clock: 4:14
